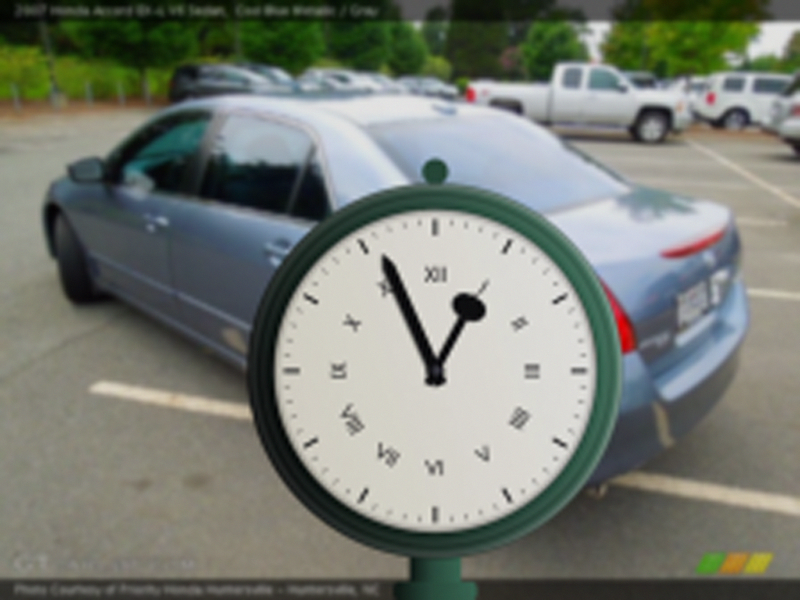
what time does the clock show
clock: 12:56
